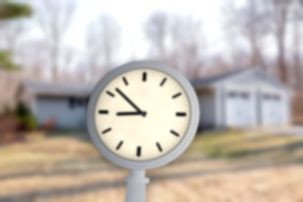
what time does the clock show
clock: 8:52
